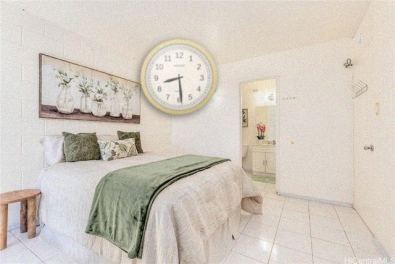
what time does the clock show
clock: 8:29
